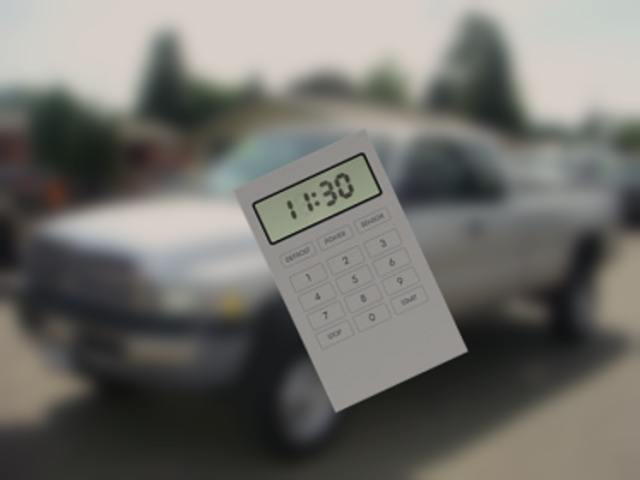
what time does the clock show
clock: 11:30
